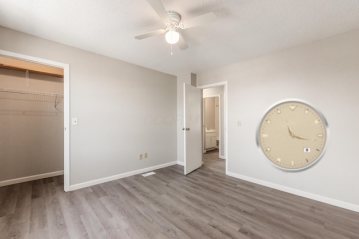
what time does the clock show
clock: 11:17
